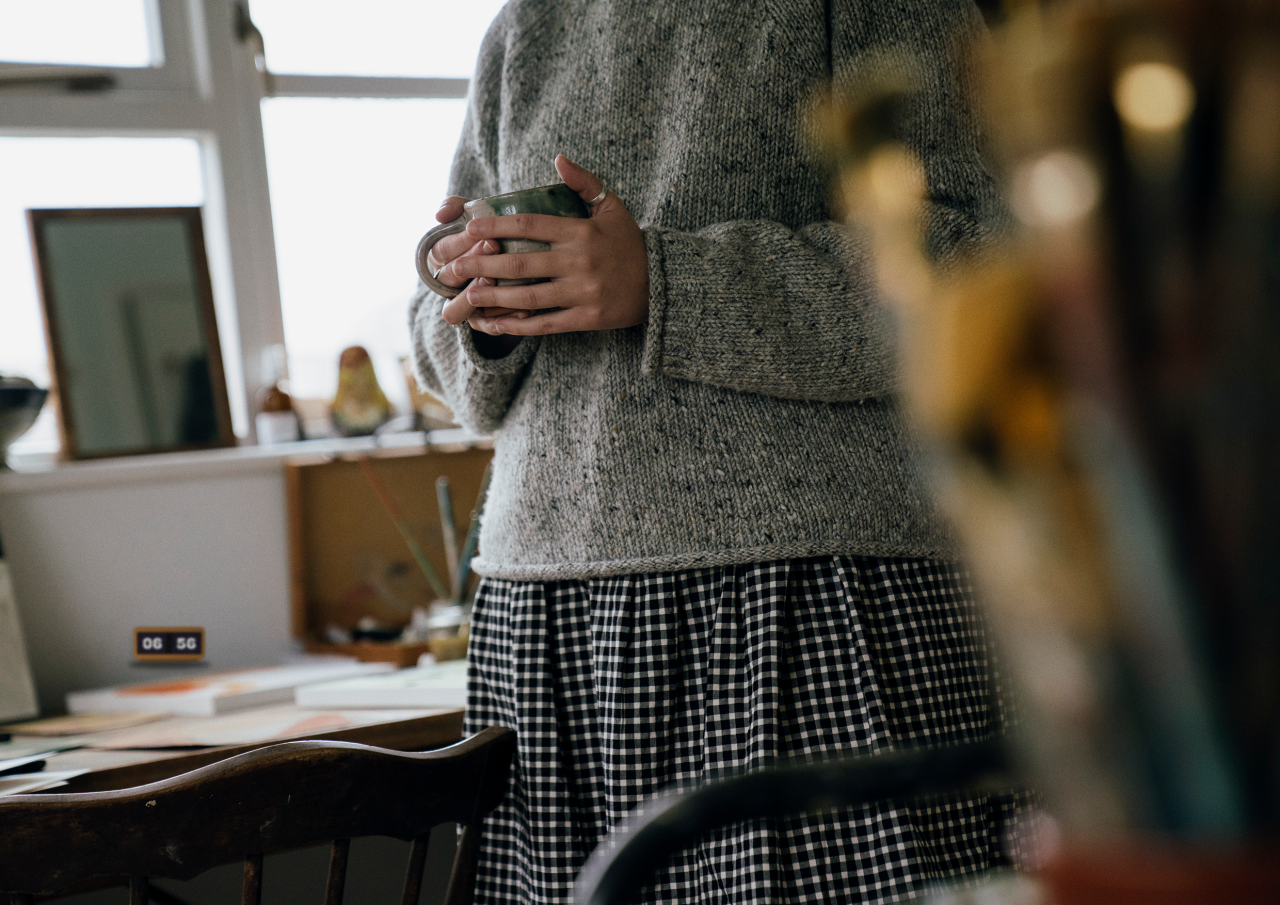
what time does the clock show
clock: 6:56
